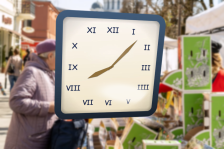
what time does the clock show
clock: 8:07
